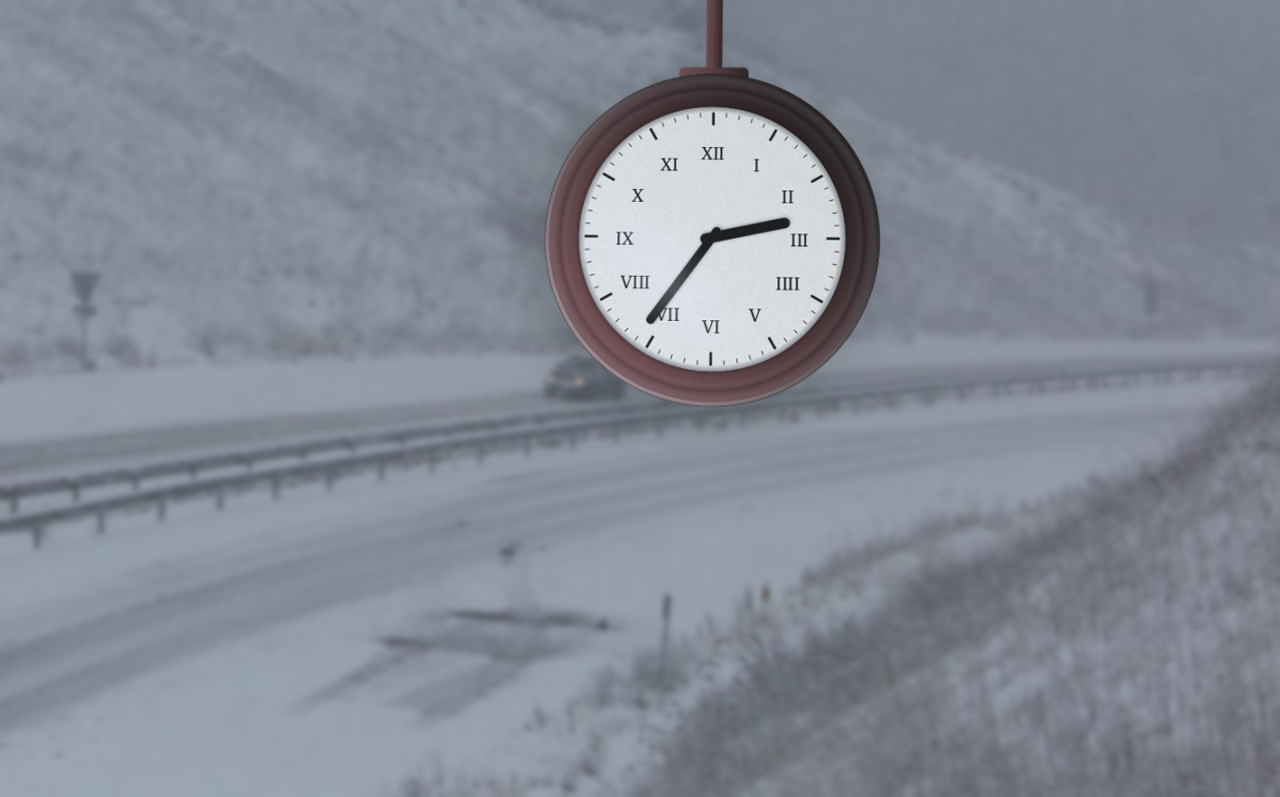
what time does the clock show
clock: 2:36
